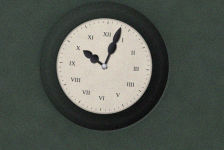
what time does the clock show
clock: 10:03
